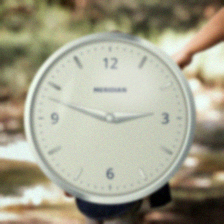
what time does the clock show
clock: 2:48
